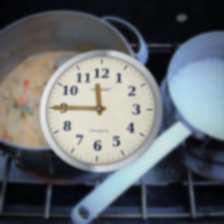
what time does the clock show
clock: 11:45
